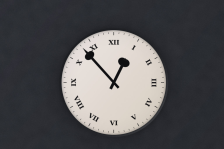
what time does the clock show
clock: 12:53
